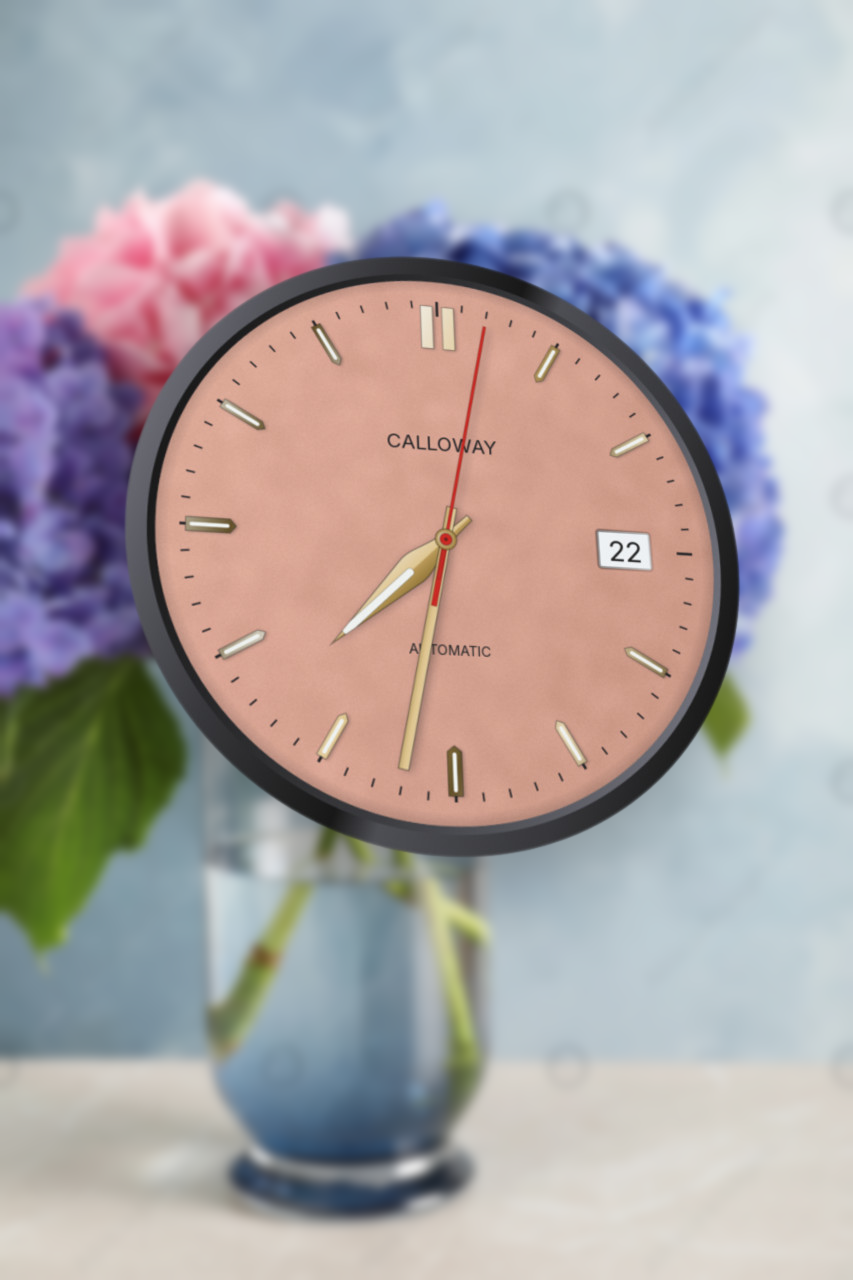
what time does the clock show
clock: 7:32:02
